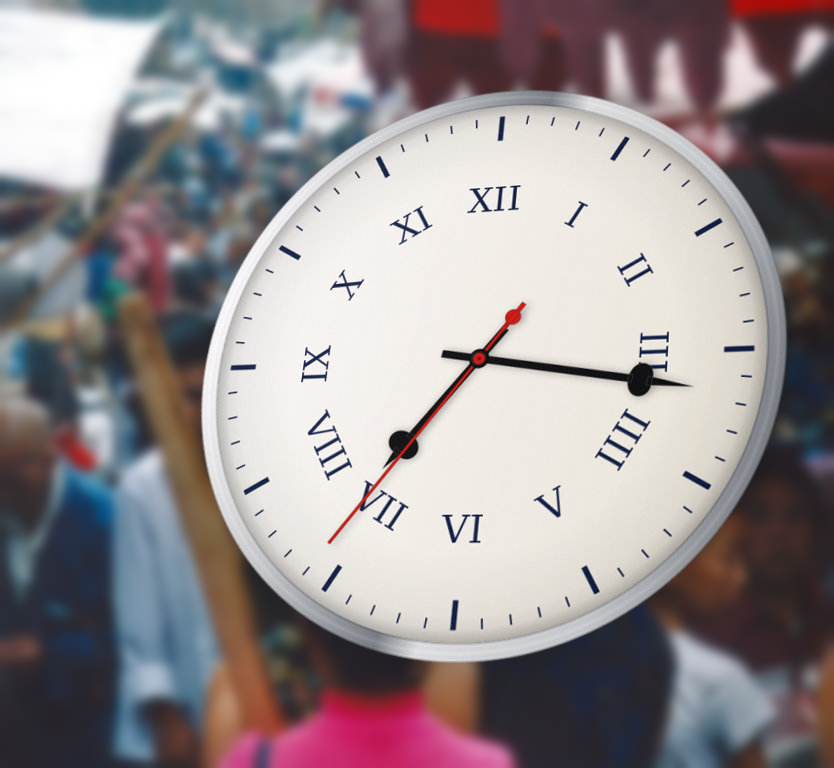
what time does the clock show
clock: 7:16:36
